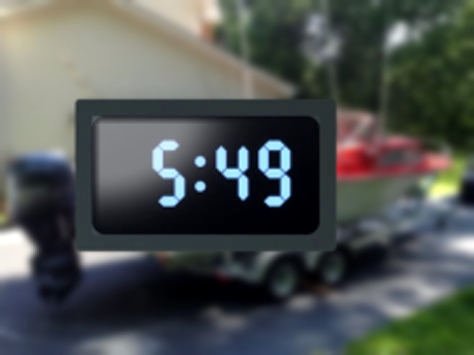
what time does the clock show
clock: 5:49
